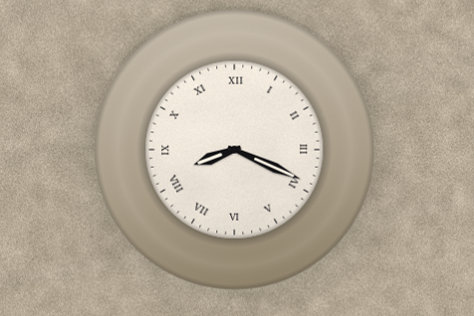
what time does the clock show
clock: 8:19
